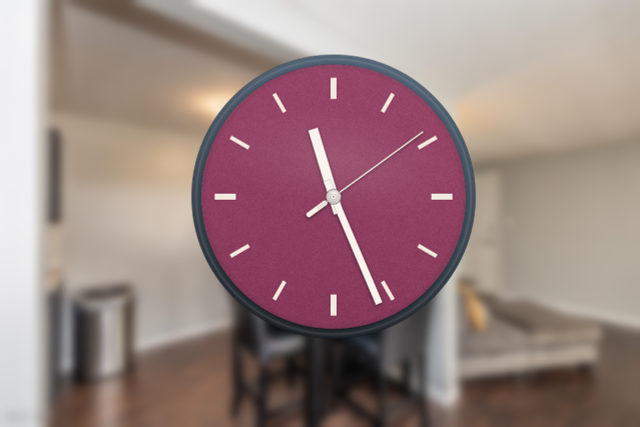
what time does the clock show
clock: 11:26:09
